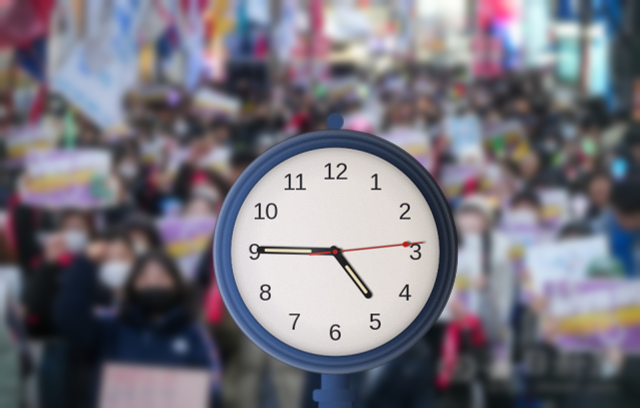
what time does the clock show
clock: 4:45:14
